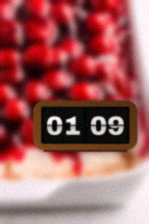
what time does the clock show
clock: 1:09
